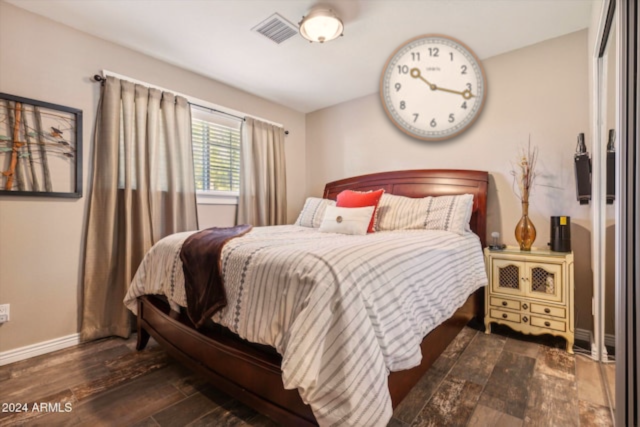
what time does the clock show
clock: 10:17
